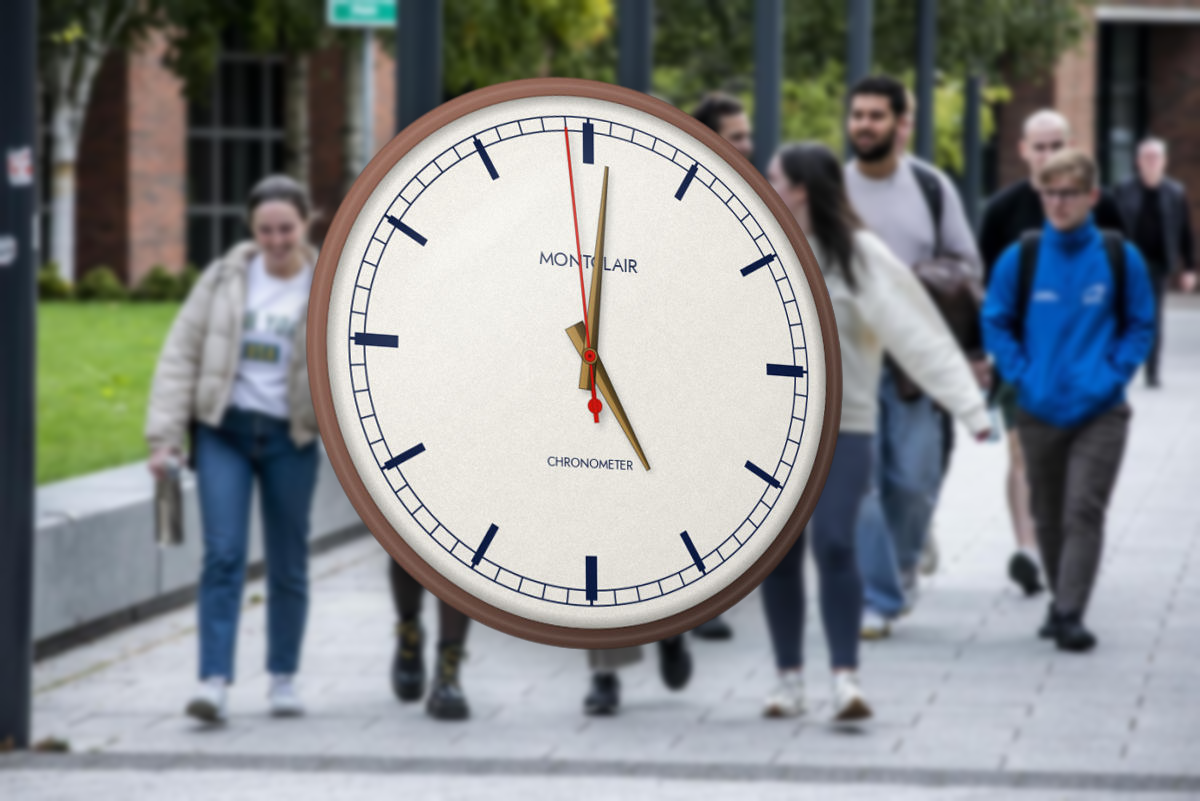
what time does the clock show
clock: 5:00:59
